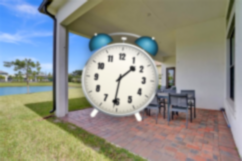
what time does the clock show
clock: 1:31
